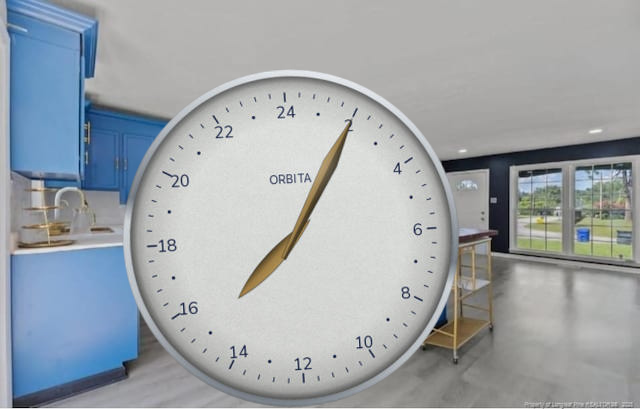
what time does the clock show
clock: 15:05
